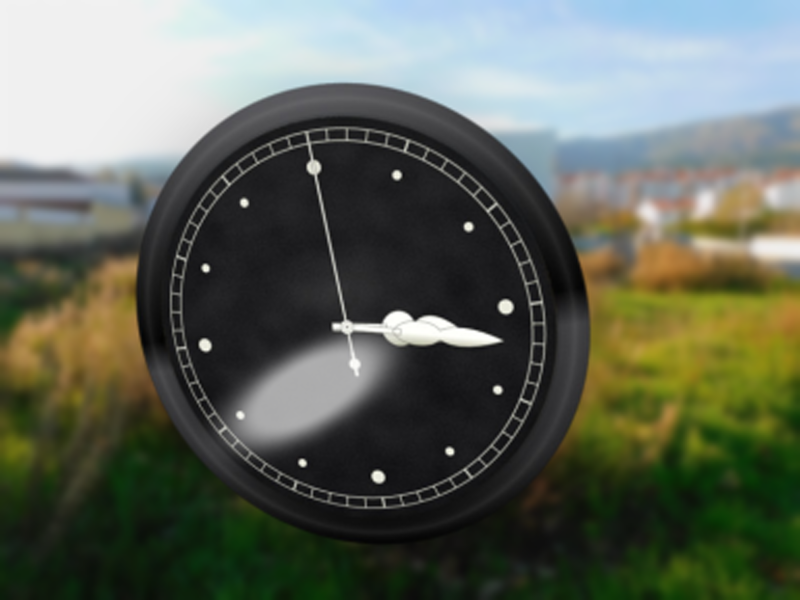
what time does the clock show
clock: 3:17:00
